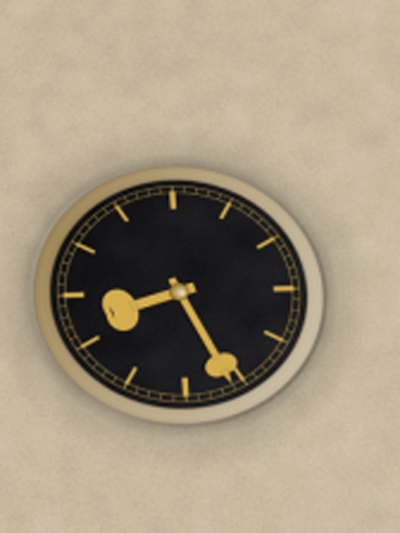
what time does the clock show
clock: 8:26
